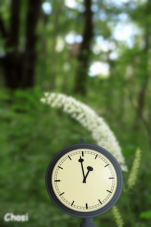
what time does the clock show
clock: 12:59
